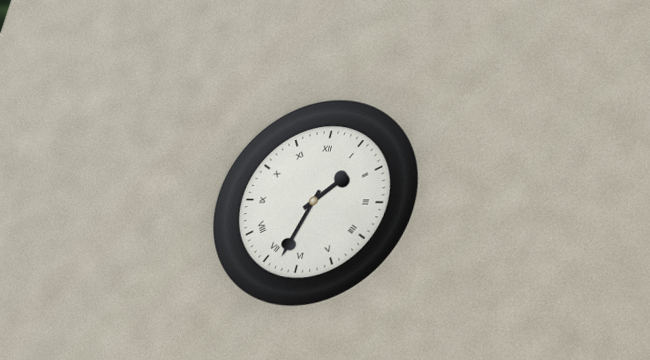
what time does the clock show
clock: 1:33
